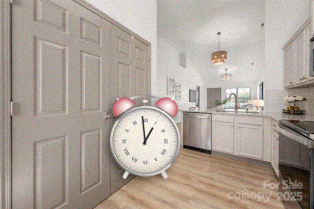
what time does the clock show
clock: 12:59
